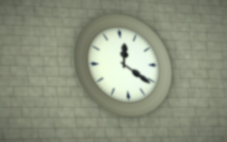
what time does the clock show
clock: 12:21
